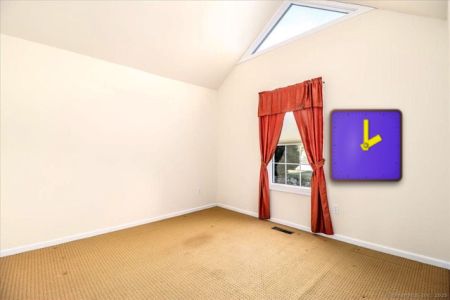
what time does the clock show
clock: 2:00
